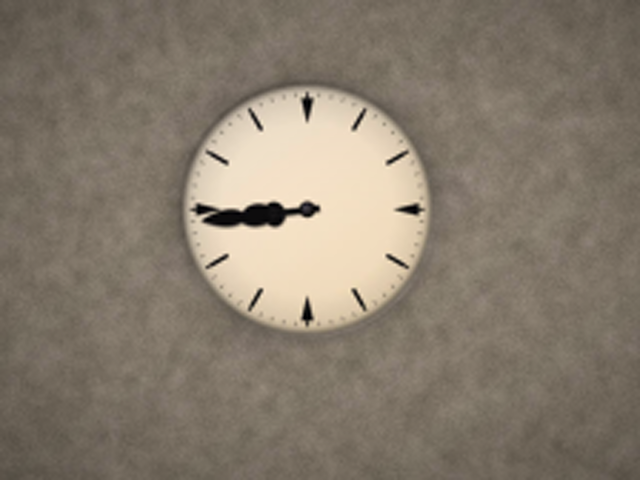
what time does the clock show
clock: 8:44
